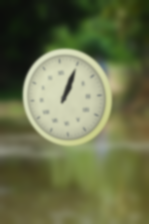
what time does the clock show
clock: 1:05
